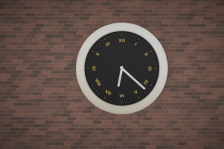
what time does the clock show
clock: 6:22
